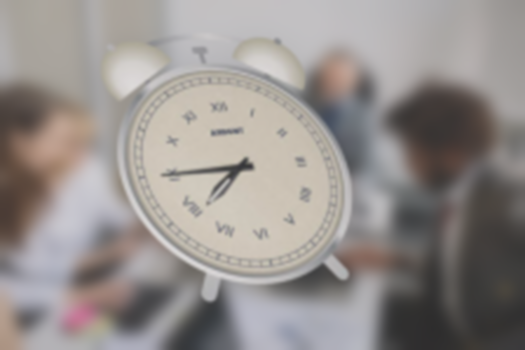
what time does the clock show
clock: 7:45
